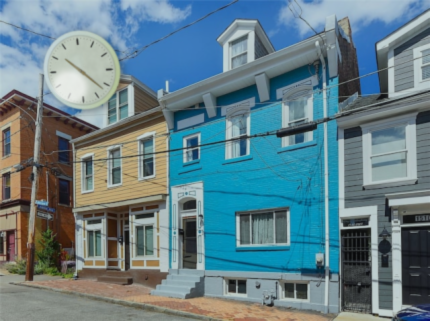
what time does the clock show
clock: 10:22
